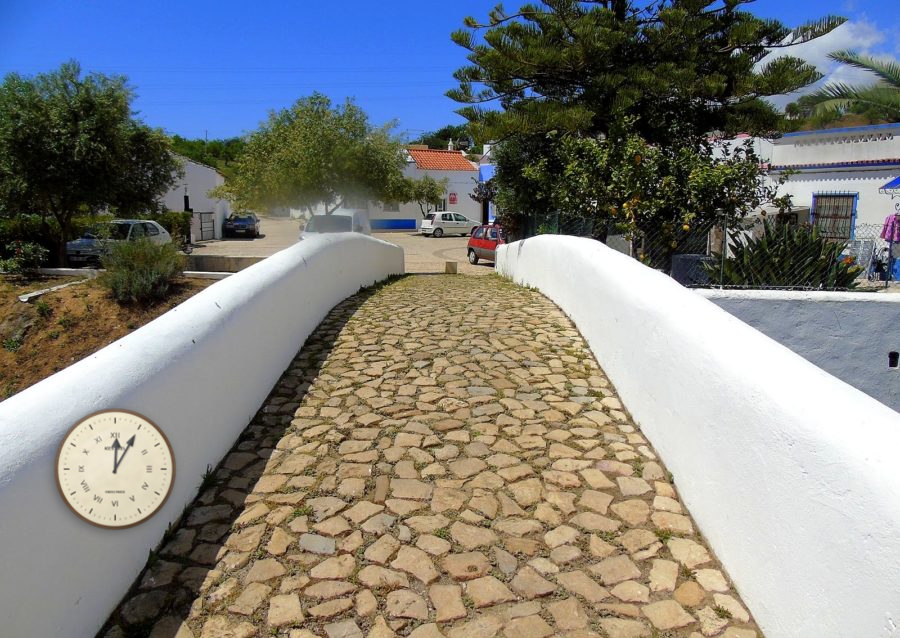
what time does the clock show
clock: 12:05
